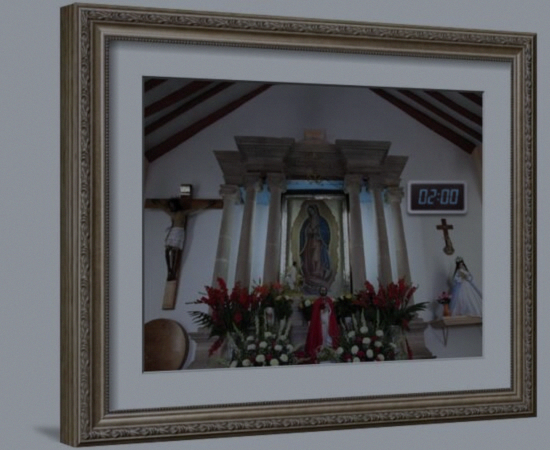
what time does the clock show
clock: 2:00
